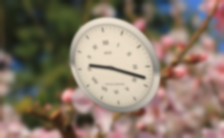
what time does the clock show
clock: 9:18
